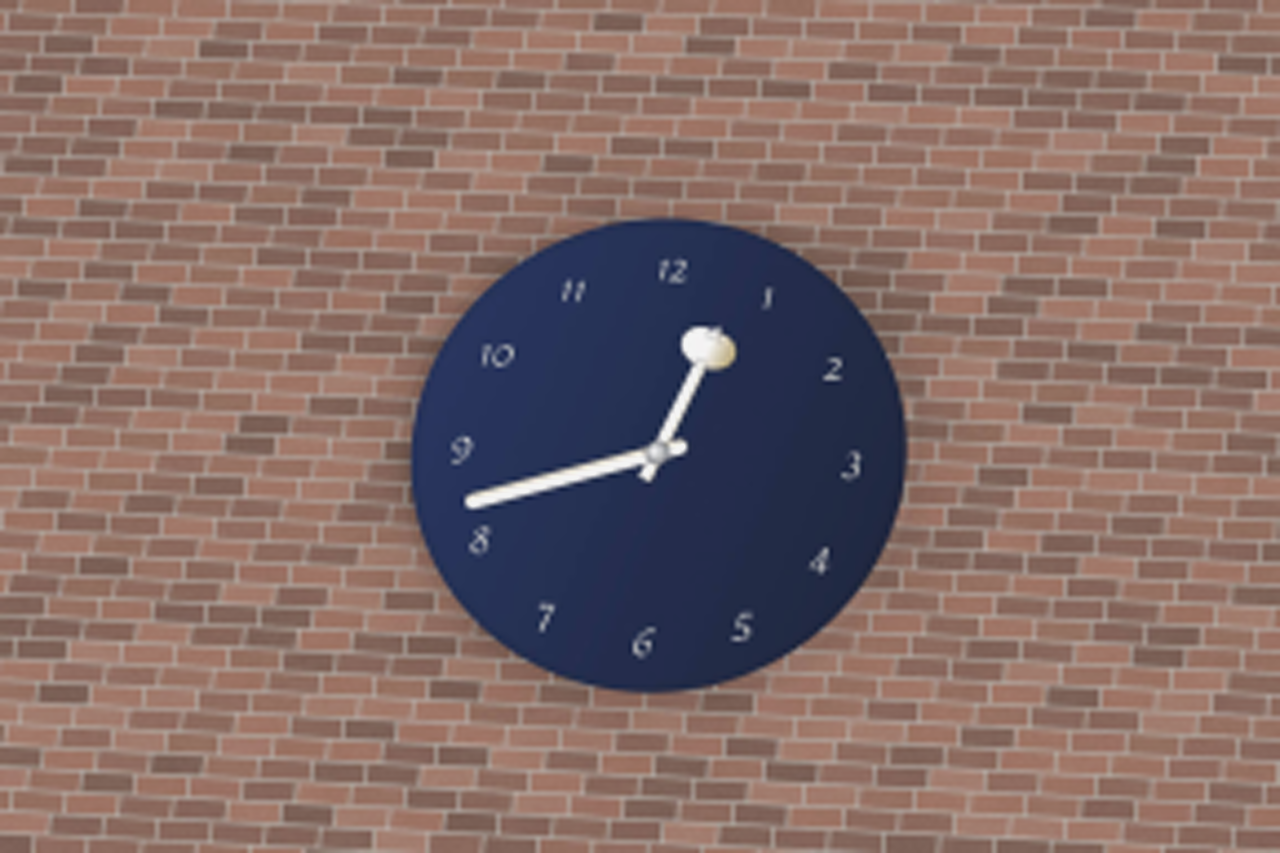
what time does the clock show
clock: 12:42
